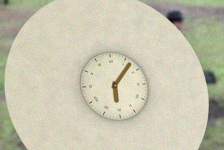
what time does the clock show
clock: 6:07
